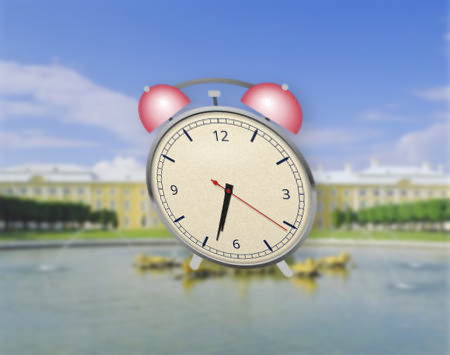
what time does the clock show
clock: 6:33:21
